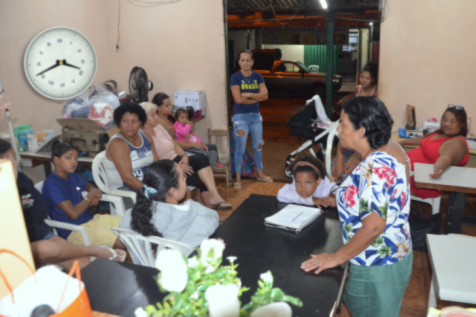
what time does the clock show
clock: 3:41
